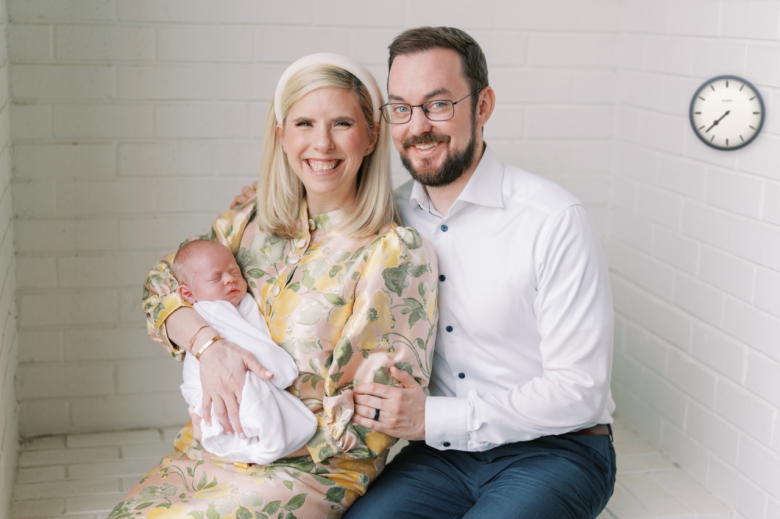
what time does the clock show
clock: 7:38
